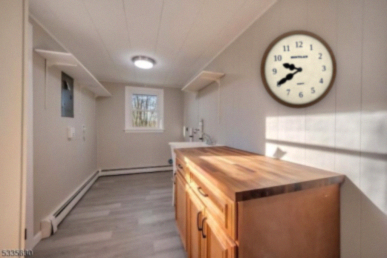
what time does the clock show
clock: 9:40
